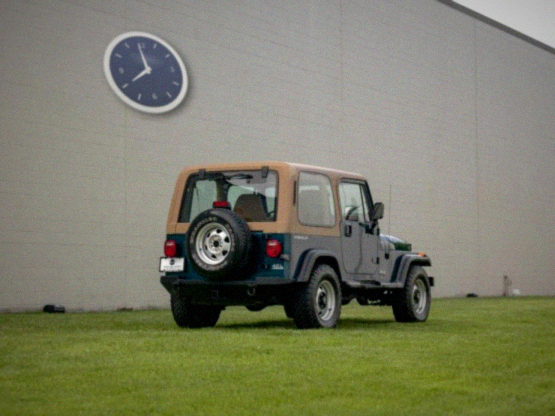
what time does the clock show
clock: 7:59
